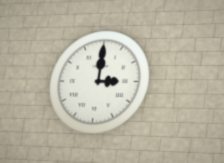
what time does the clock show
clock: 3:00
